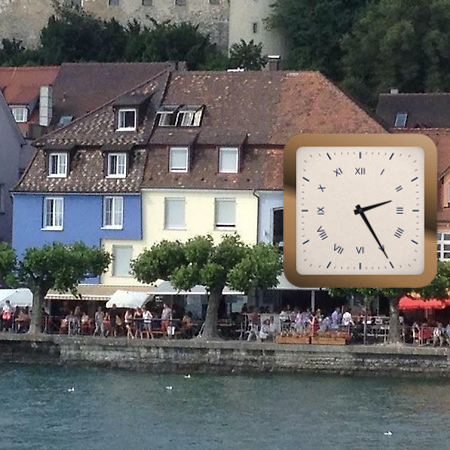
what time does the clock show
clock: 2:25
